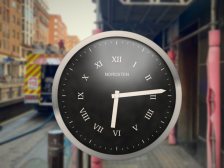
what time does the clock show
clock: 6:14
